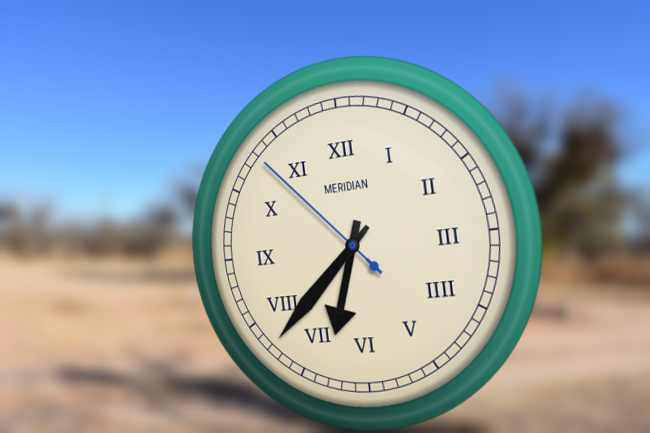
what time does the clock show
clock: 6:37:53
